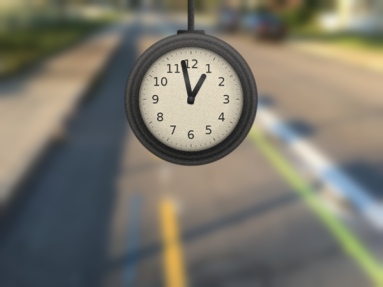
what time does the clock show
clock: 12:58
